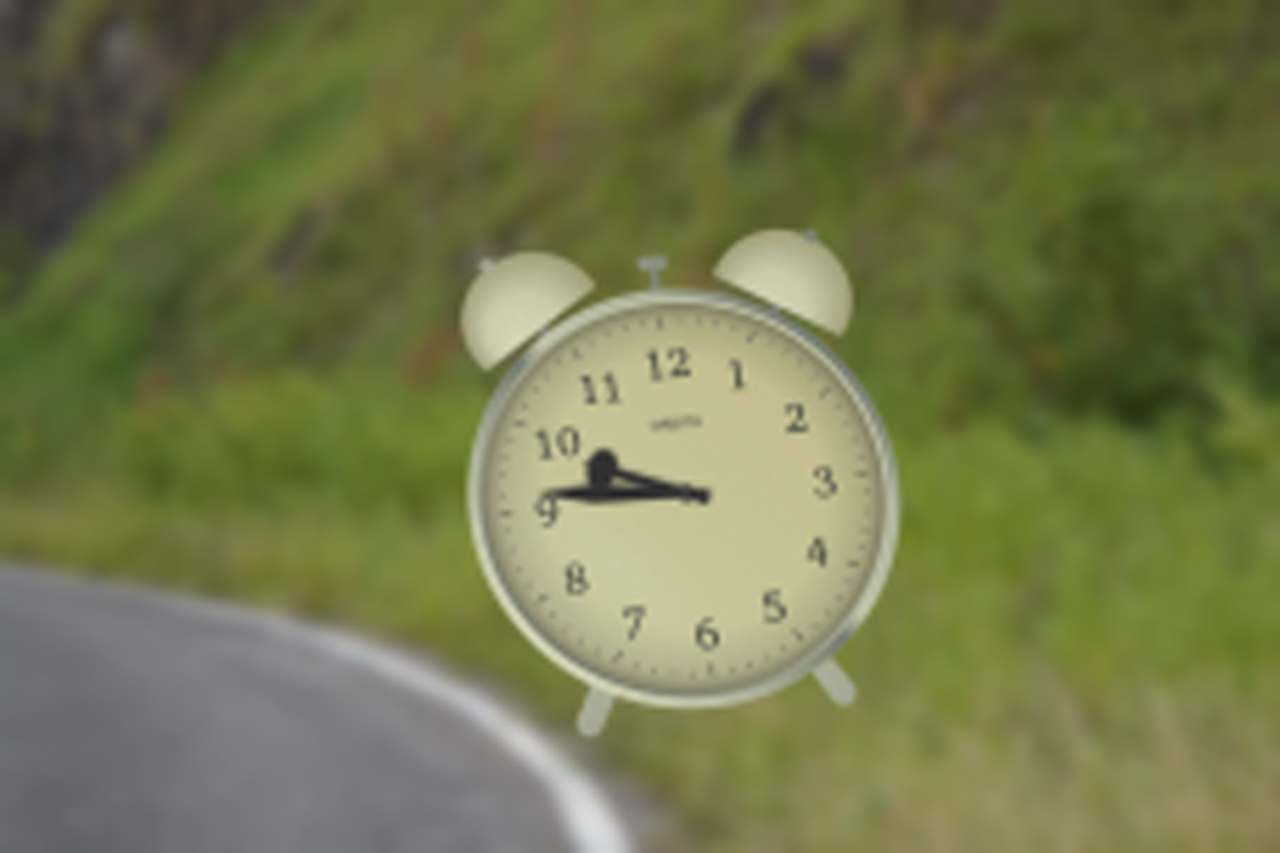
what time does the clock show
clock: 9:46
